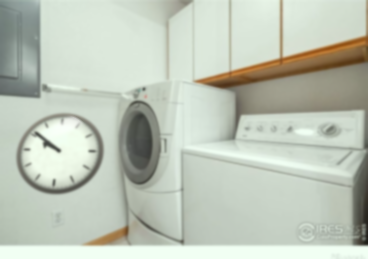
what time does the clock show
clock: 9:51
